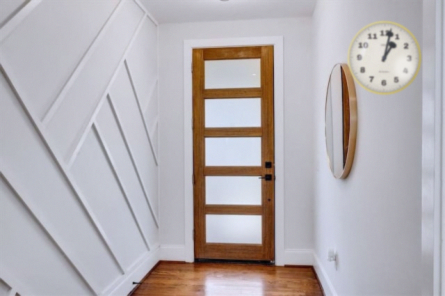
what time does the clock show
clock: 1:02
